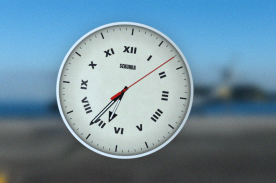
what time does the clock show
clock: 6:36:08
